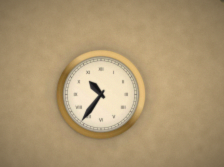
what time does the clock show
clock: 10:36
